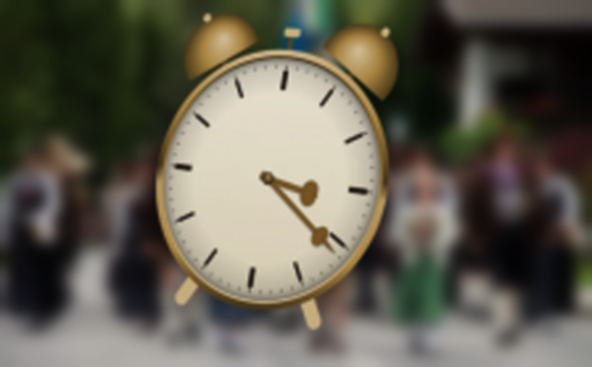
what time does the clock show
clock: 3:21
